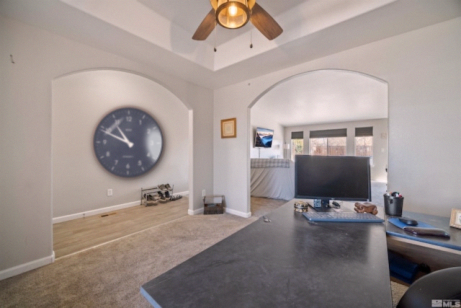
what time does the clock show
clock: 10:49
